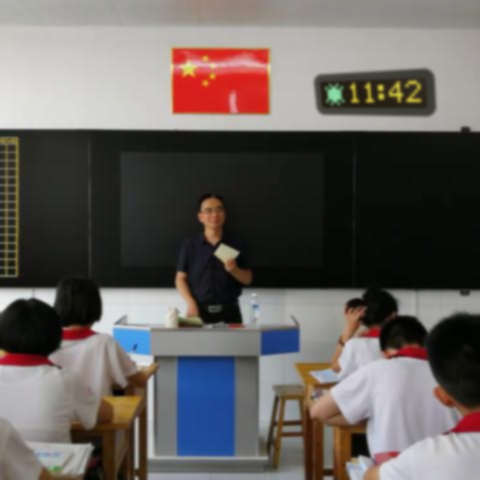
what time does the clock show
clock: 11:42
